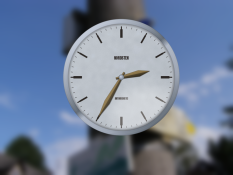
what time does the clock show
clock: 2:35
